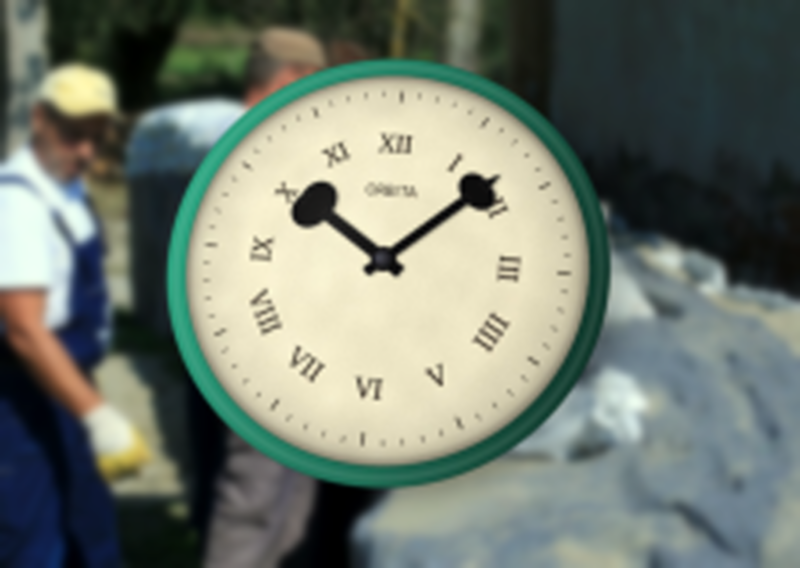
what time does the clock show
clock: 10:08
